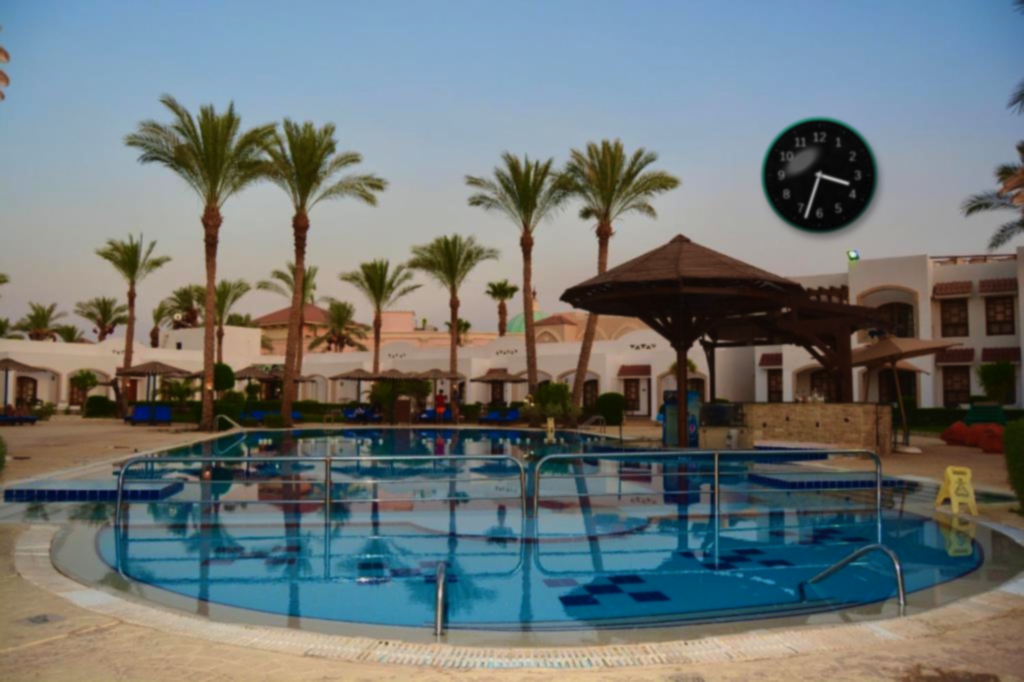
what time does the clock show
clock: 3:33
